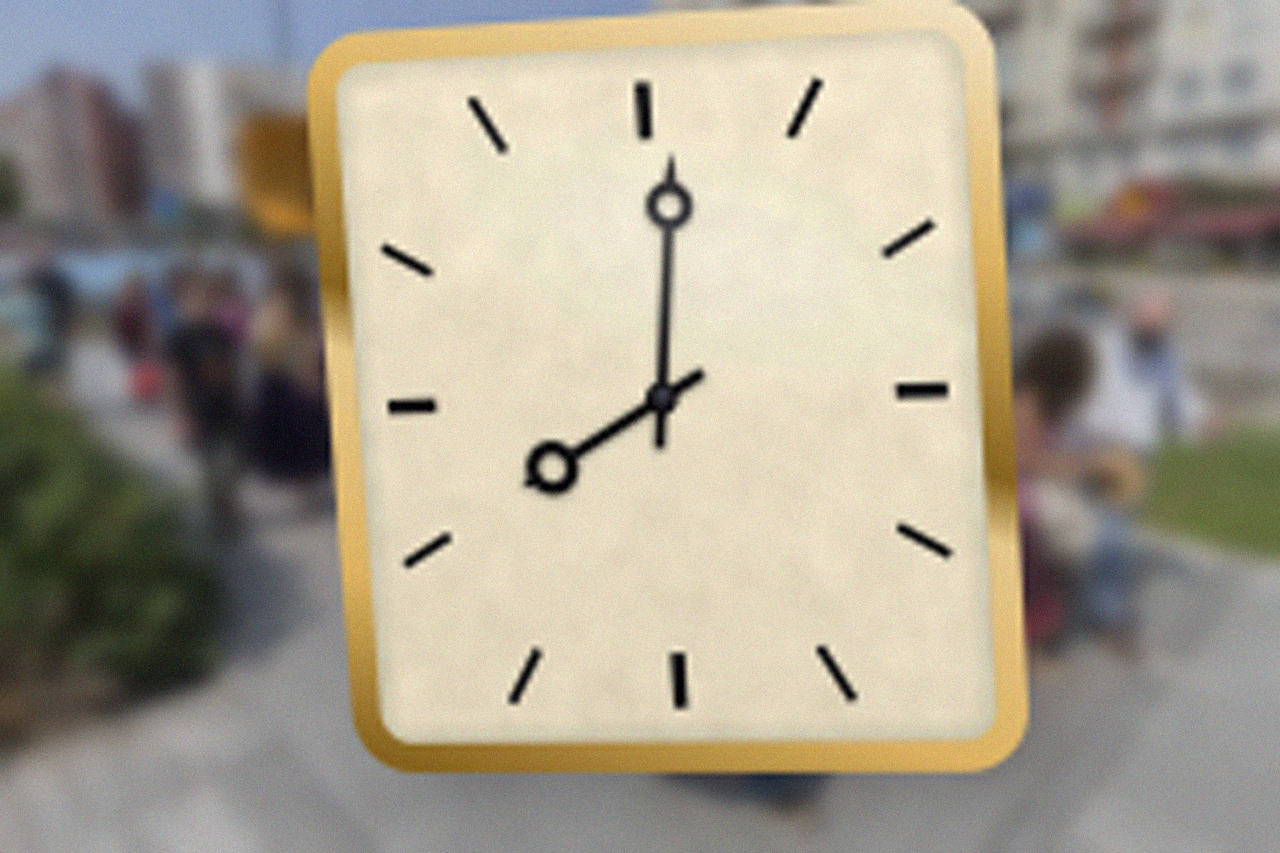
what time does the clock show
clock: 8:01
